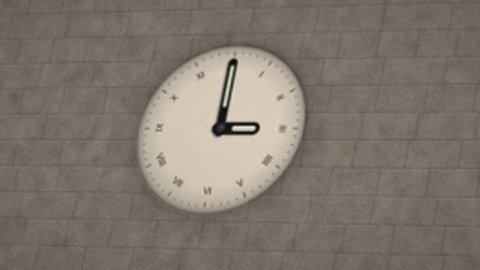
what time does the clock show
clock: 3:00
